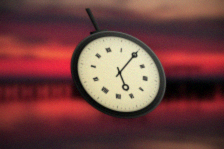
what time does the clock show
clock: 6:10
